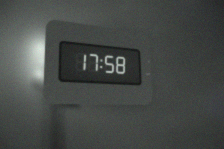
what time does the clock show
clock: 17:58
